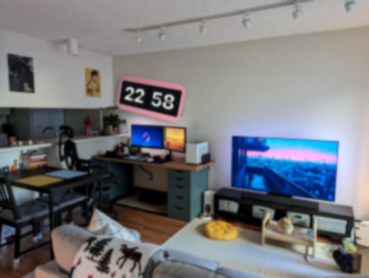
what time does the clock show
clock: 22:58
